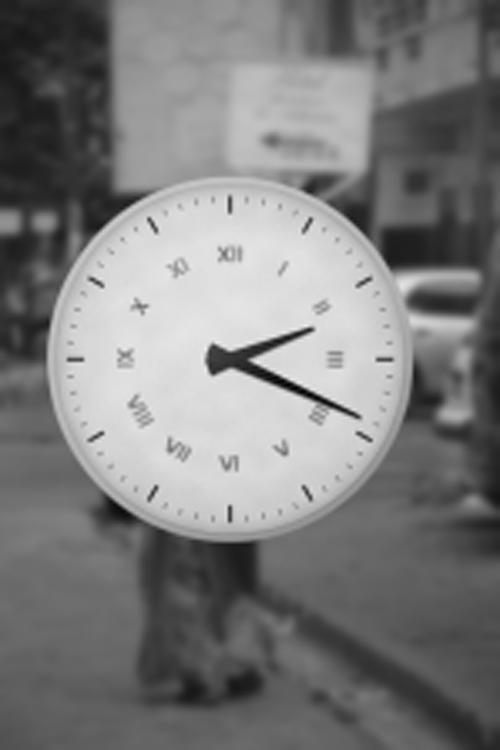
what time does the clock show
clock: 2:19
